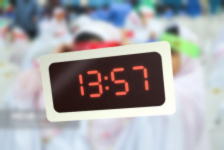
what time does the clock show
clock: 13:57
